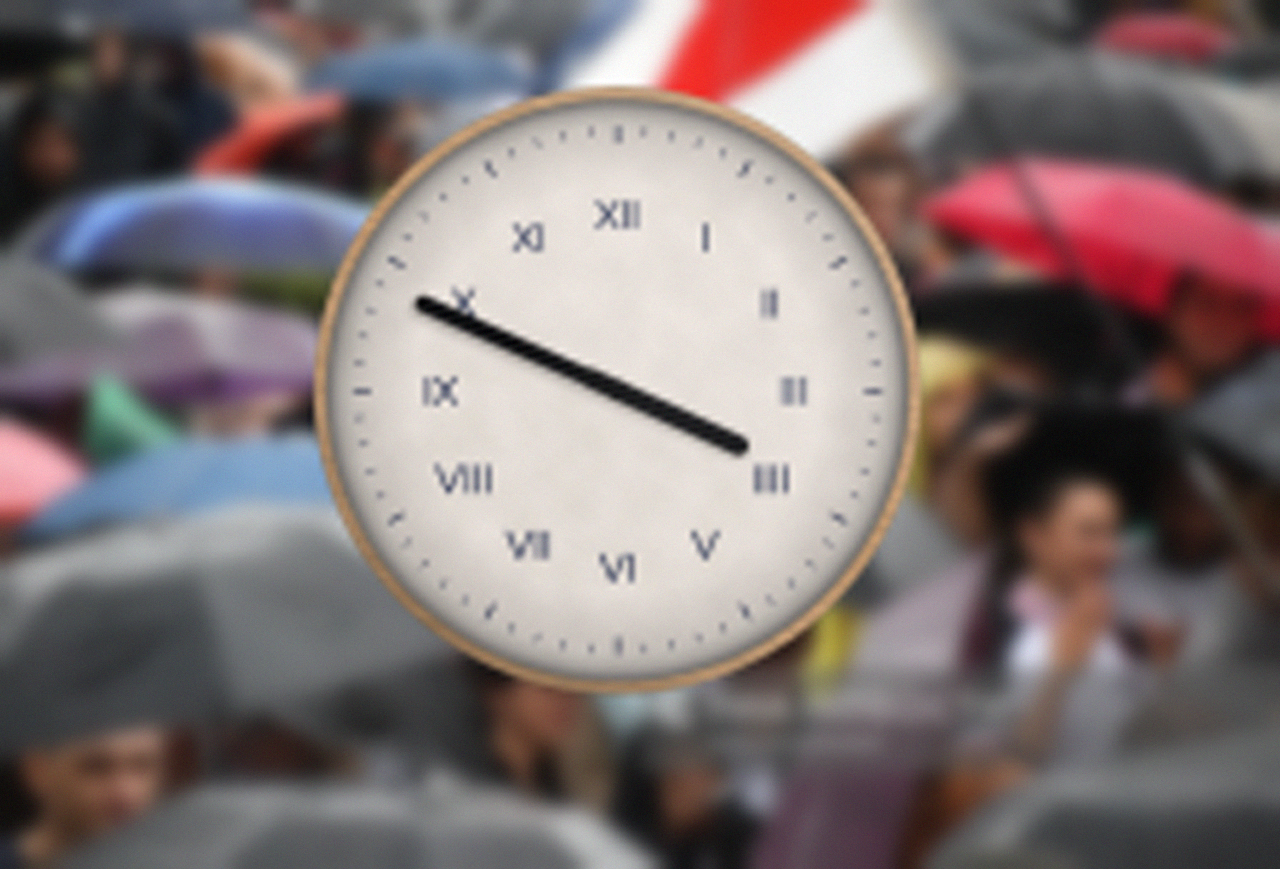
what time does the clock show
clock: 3:49
